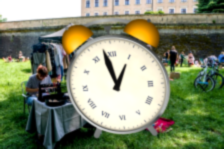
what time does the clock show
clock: 12:58
